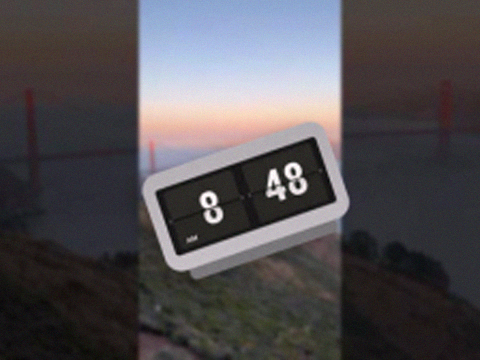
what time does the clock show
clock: 8:48
